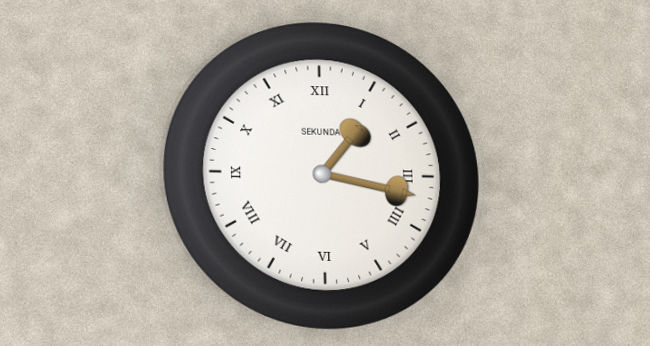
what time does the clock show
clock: 1:17
